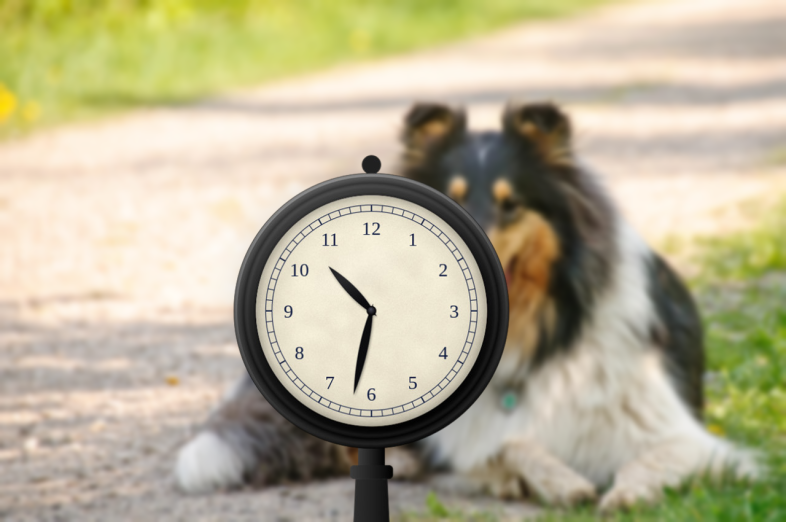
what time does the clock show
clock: 10:32
